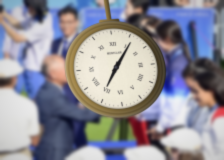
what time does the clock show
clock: 7:06
